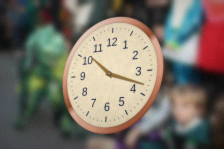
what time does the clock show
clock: 10:18
